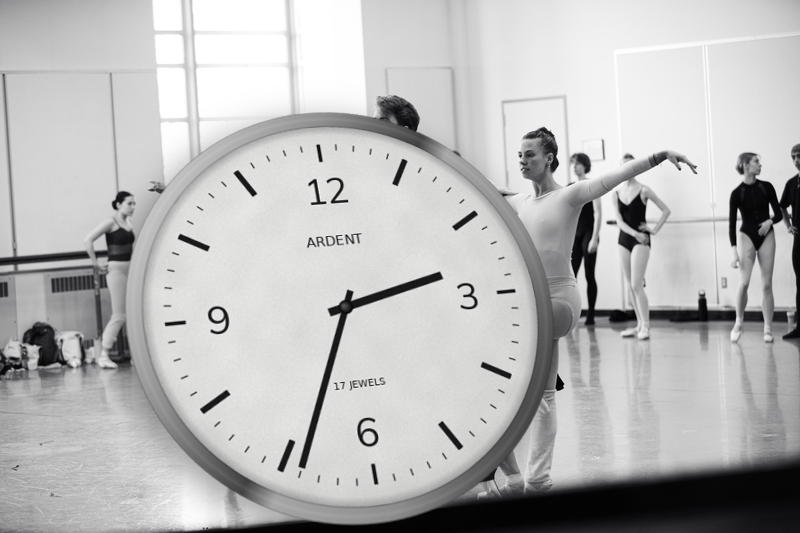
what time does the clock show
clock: 2:34
